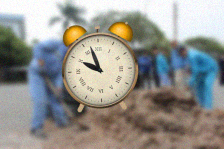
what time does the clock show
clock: 9:57
